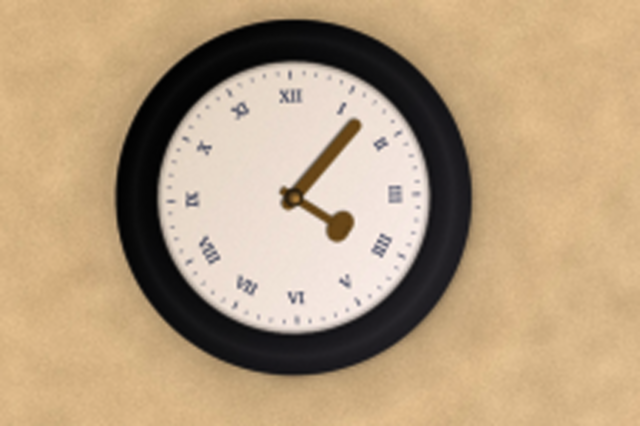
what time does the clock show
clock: 4:07
